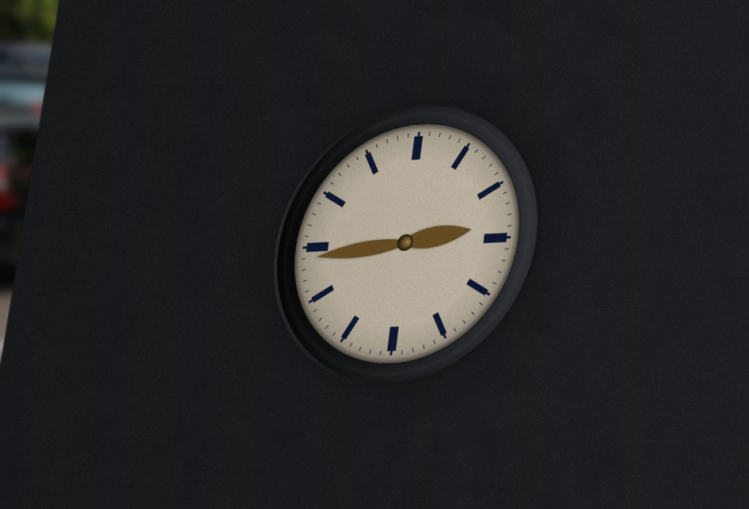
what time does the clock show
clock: 2:44
